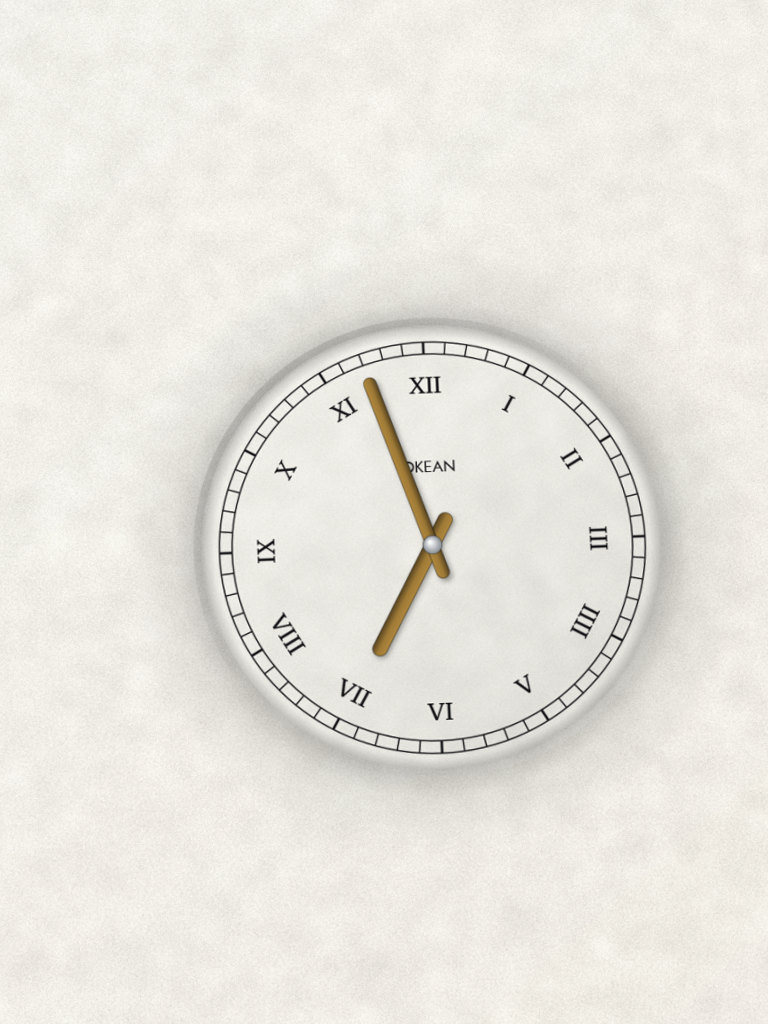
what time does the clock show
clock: 6:57
